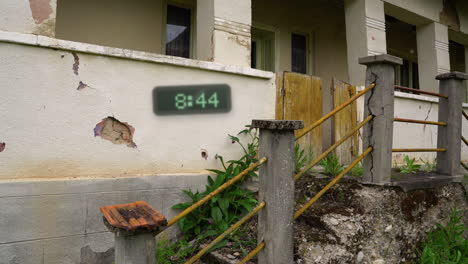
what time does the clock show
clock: 8:44
